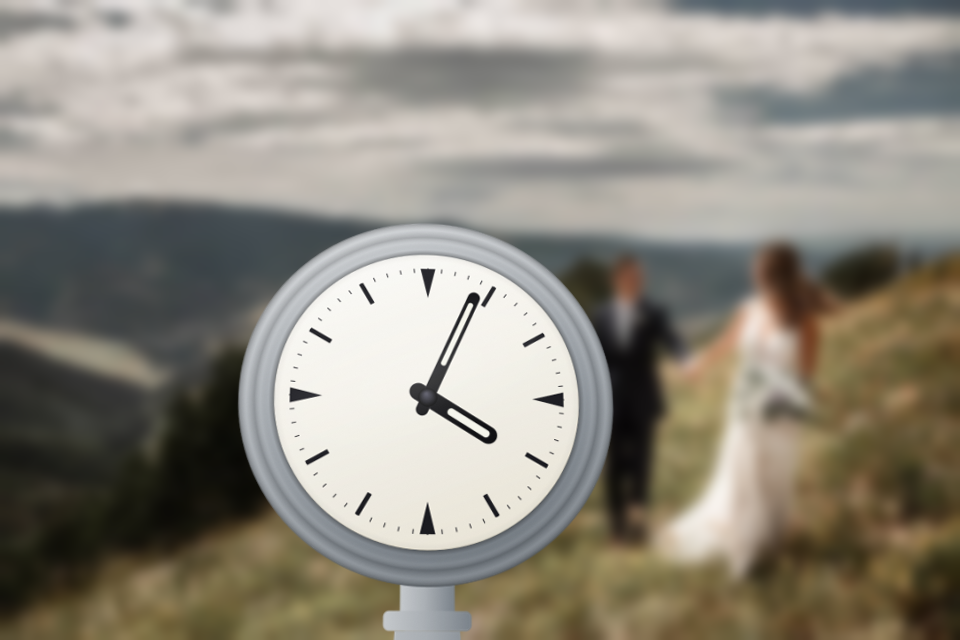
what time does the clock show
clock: 4:04
